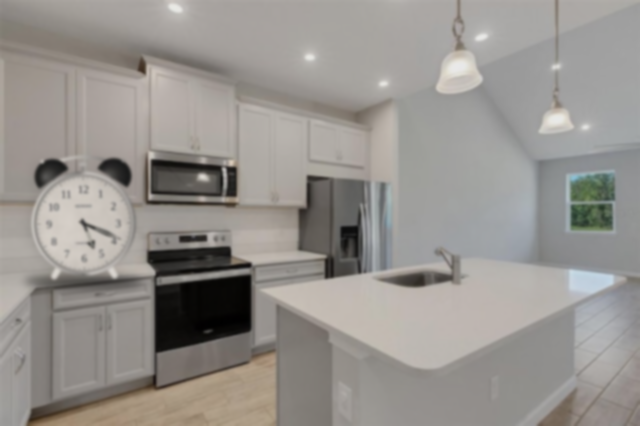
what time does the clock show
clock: 5:19
